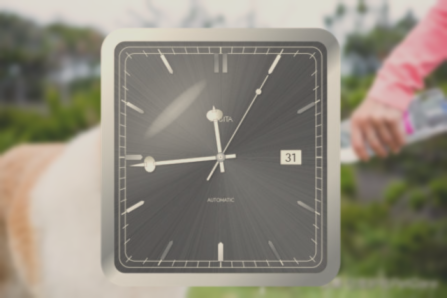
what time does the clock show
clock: 11:44:05
